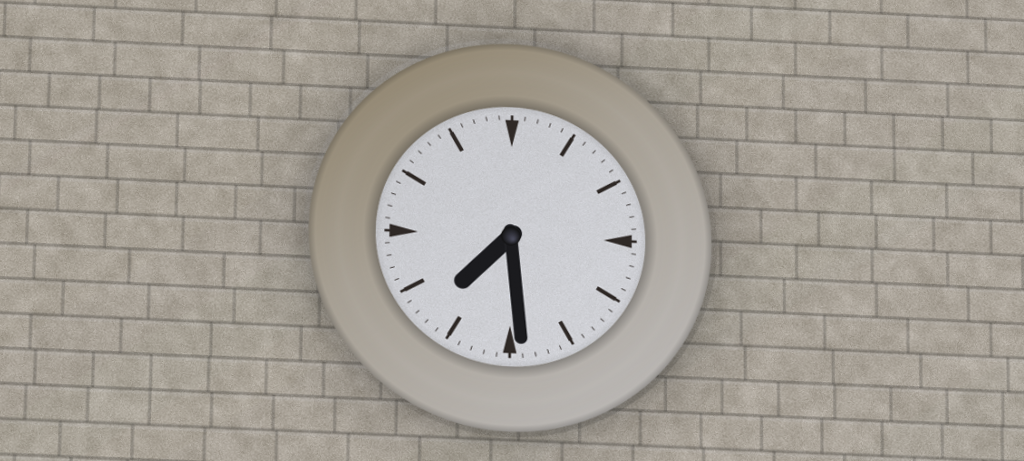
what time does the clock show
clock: 7:29
